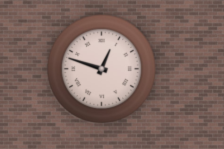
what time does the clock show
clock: 12:48
